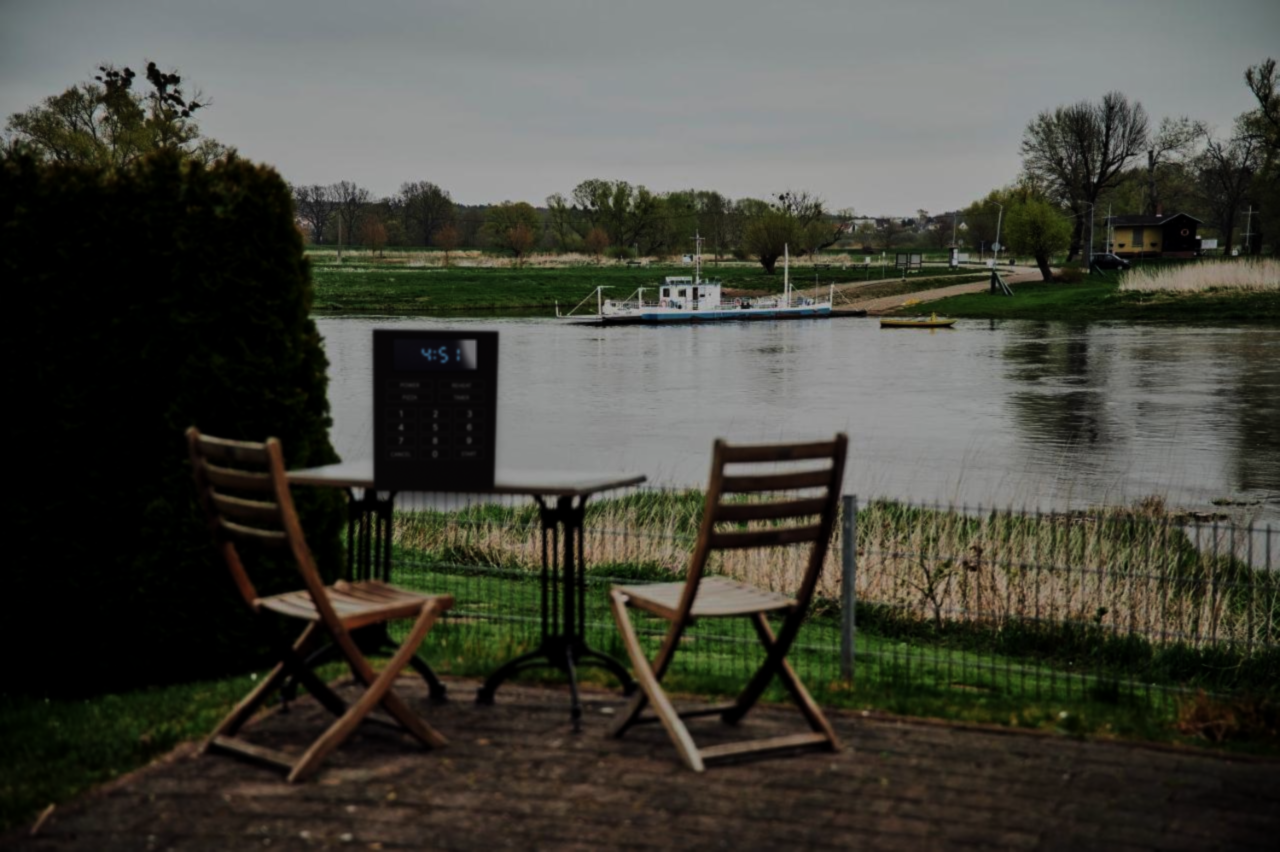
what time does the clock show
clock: 4:51
